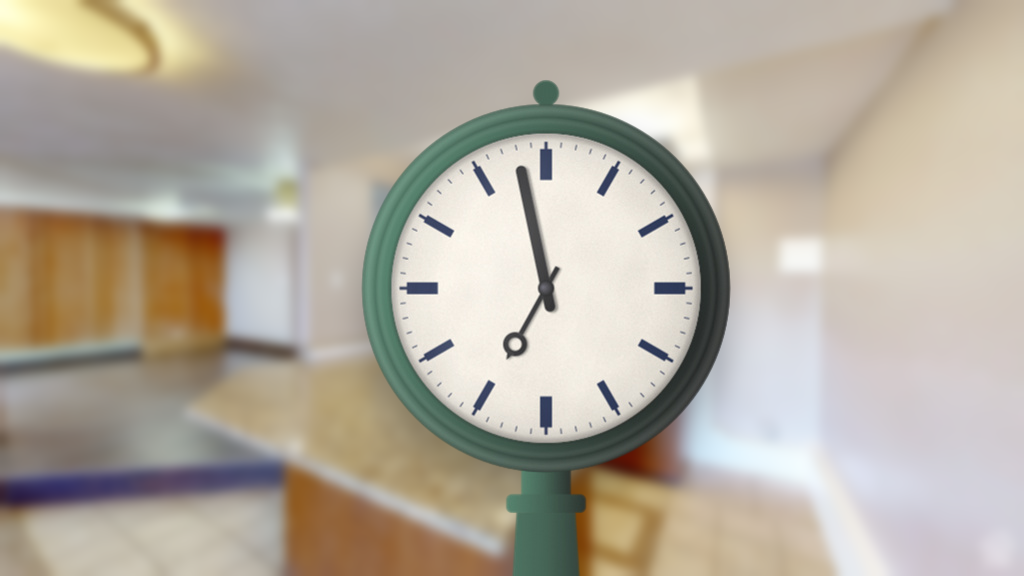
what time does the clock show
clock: 6:58
